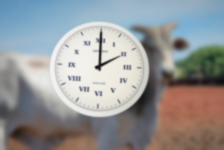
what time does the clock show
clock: 2:00
